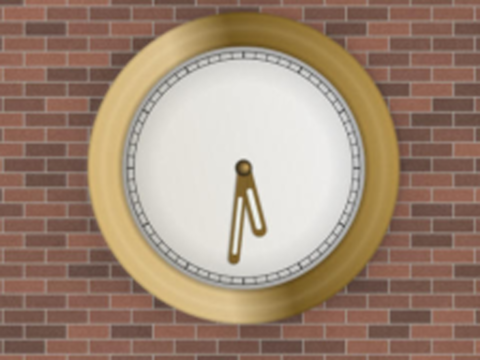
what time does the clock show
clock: 5:31
